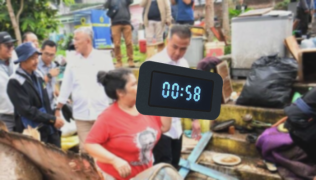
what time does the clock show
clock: 0:58
